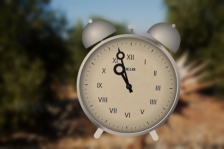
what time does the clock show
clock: 10:57
